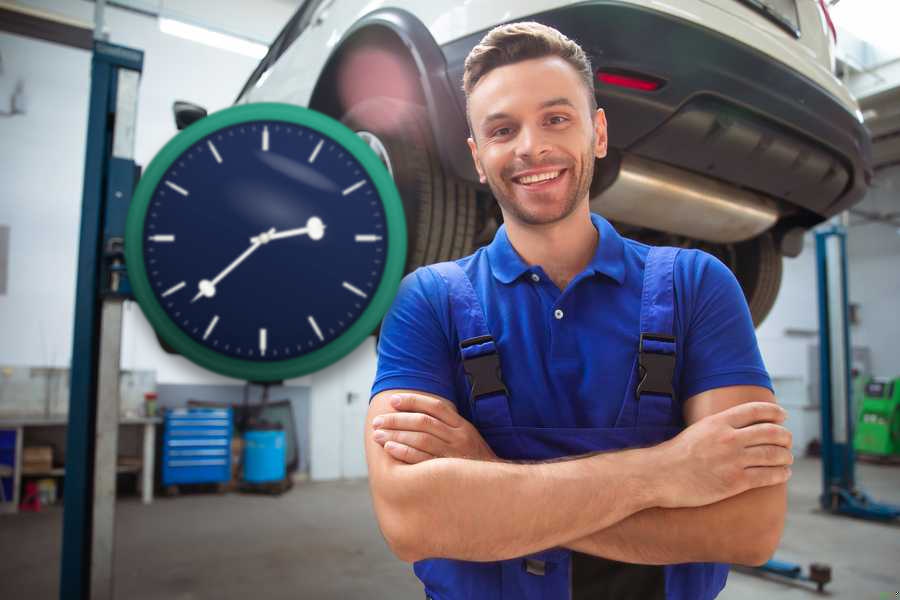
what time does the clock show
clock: 2:38
